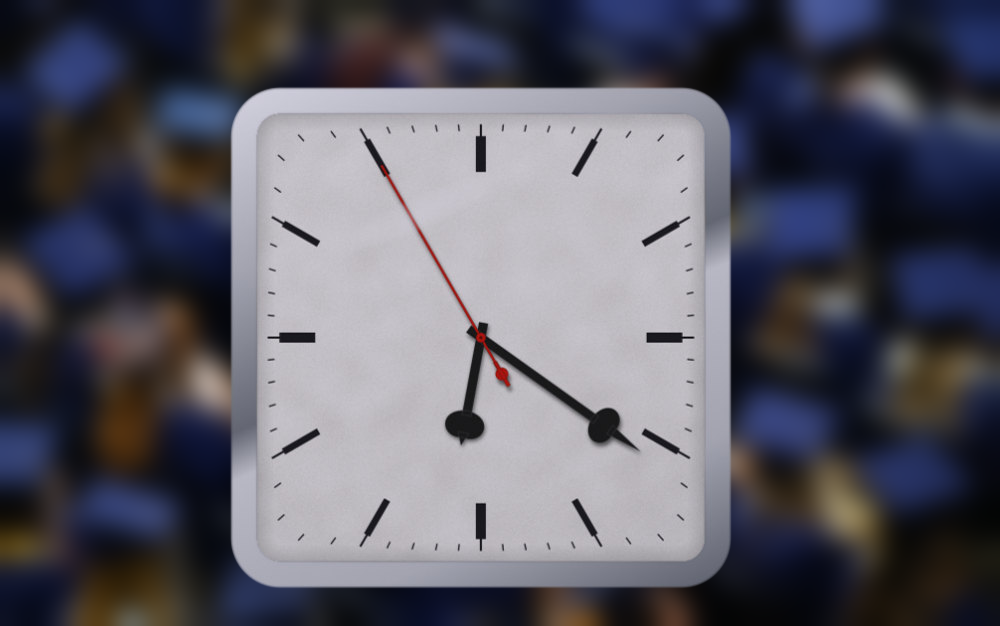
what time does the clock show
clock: 6:20:55
